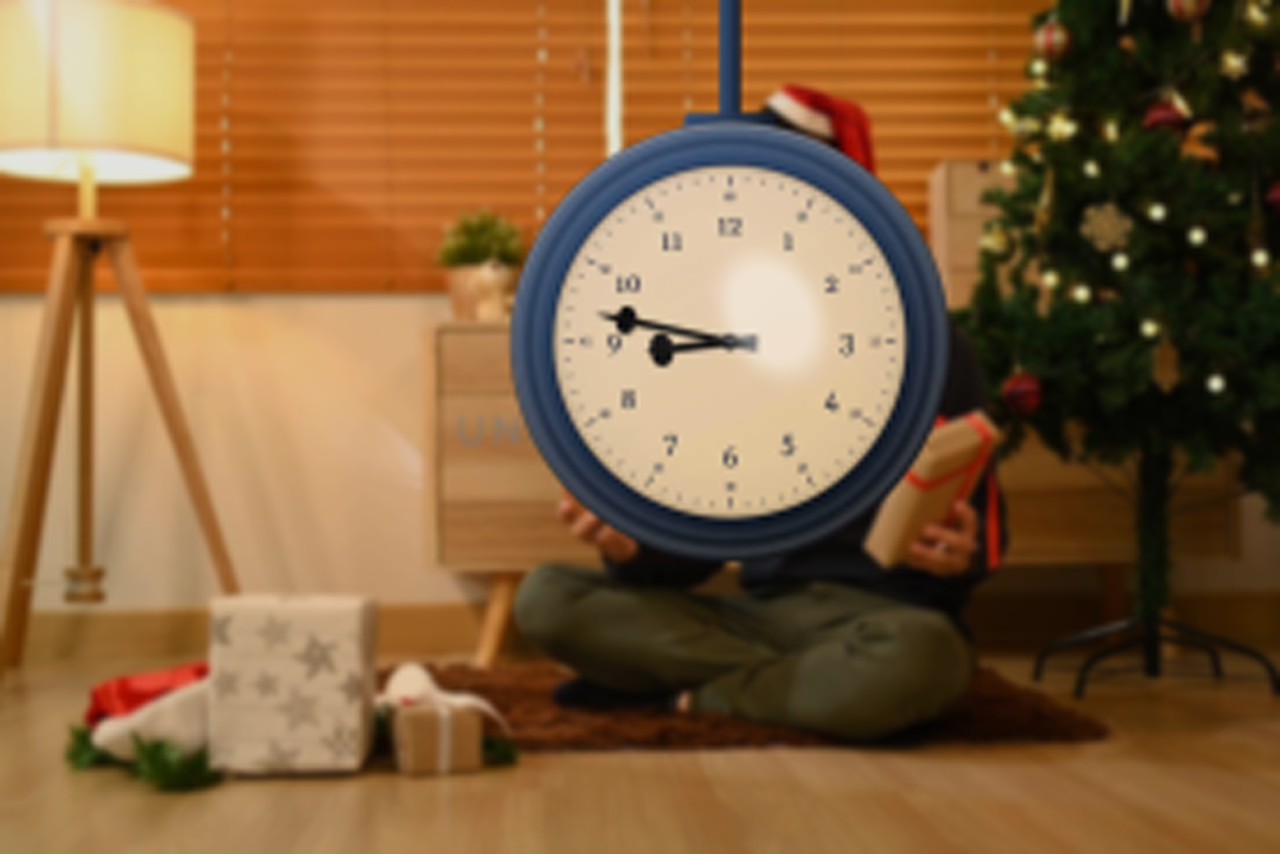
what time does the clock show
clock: 8:47
